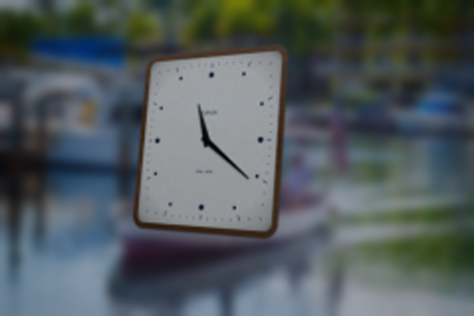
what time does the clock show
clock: 11:21
